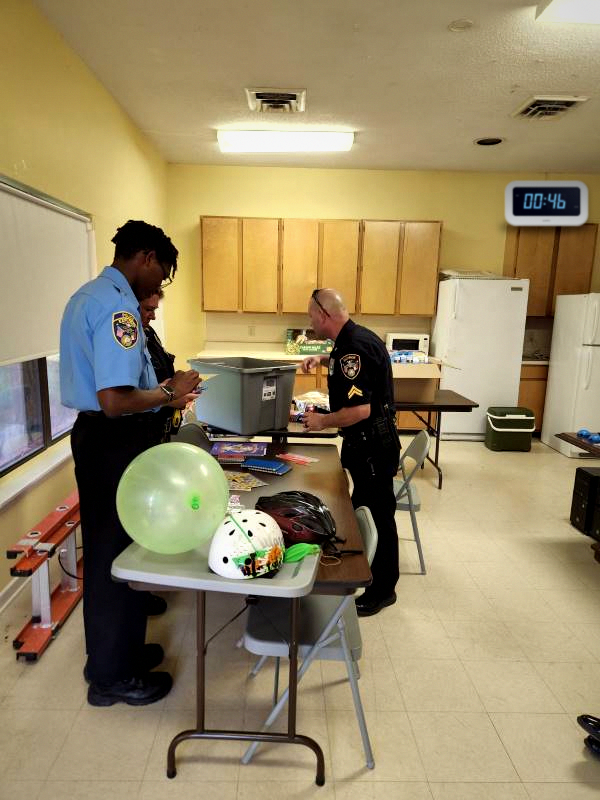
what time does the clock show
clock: 0:46
